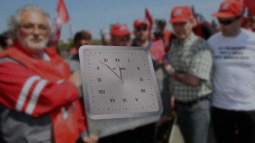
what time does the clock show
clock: 11:53
